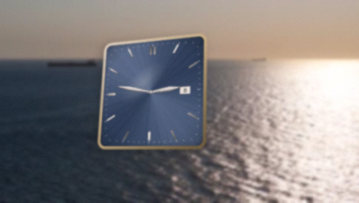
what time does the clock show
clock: 2:47
